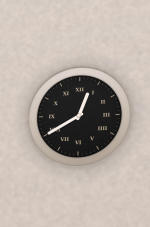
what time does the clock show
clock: 12:40
